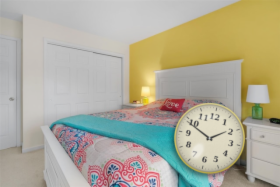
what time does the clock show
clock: 1:49
